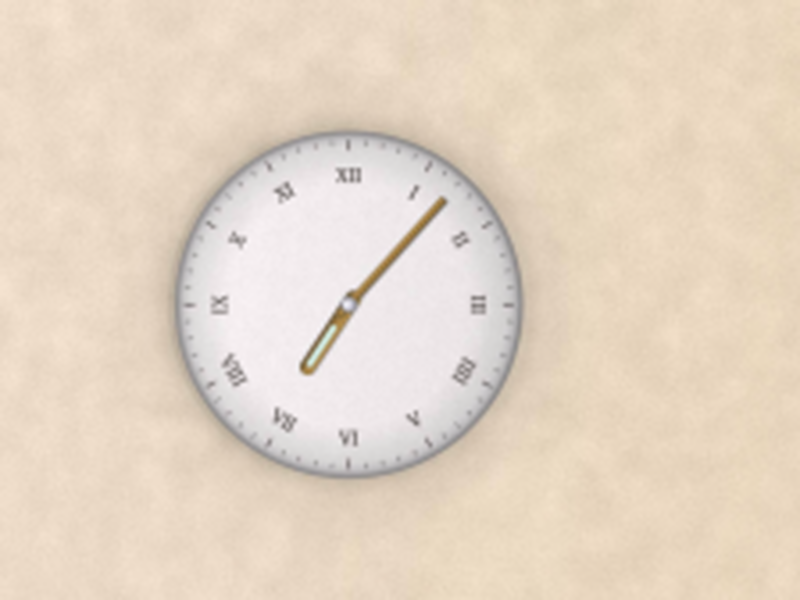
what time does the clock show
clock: 7:07
